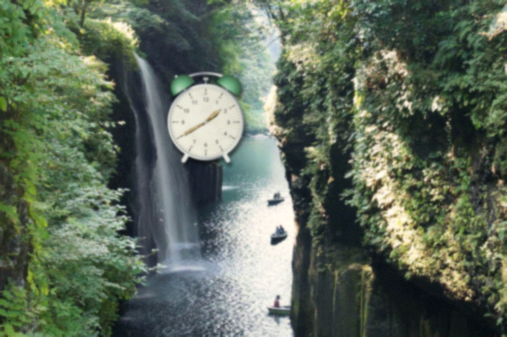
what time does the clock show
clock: 1:40
